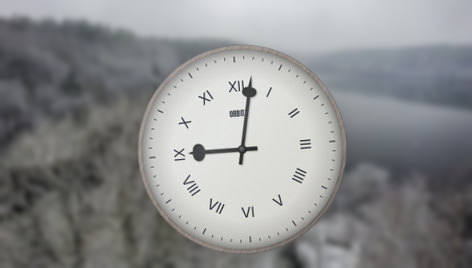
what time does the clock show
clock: 9:02
